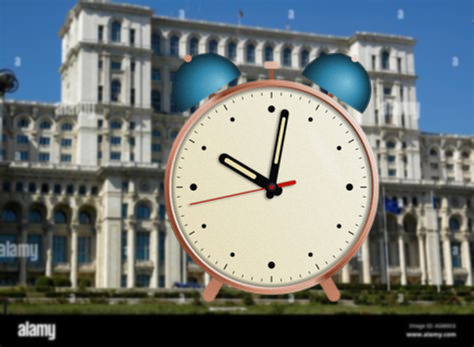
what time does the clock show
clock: 10:01:43
